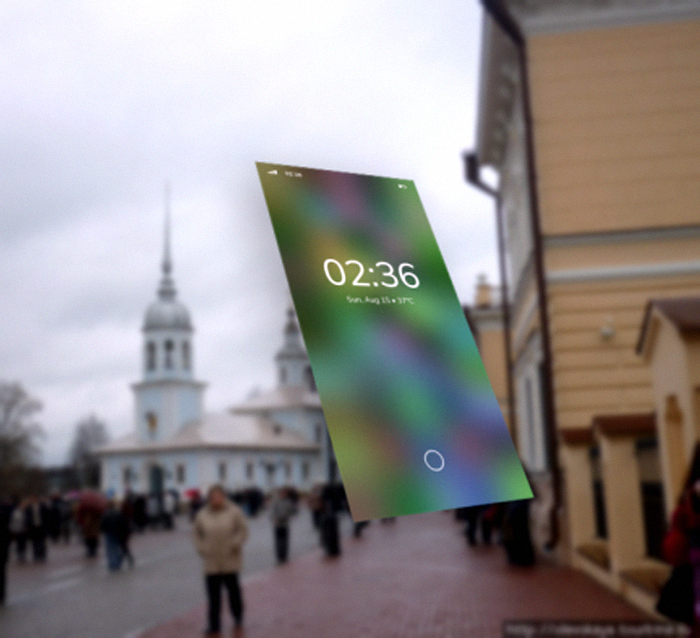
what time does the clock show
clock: 2:36
